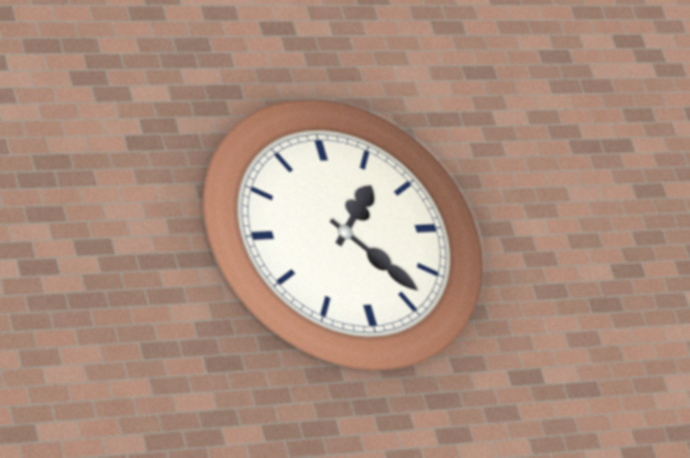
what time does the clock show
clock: 1:23
